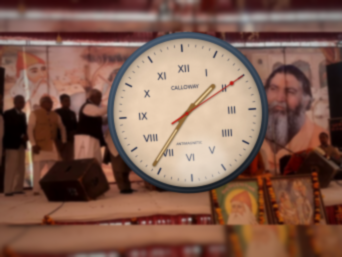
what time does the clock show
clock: 1:36:10
